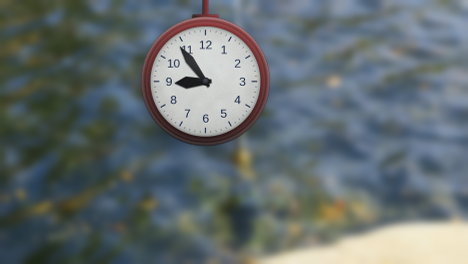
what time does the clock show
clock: 8:54
